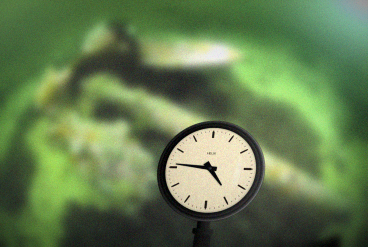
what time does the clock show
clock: 4:46
